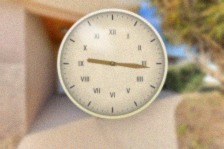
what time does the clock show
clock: 9:16
